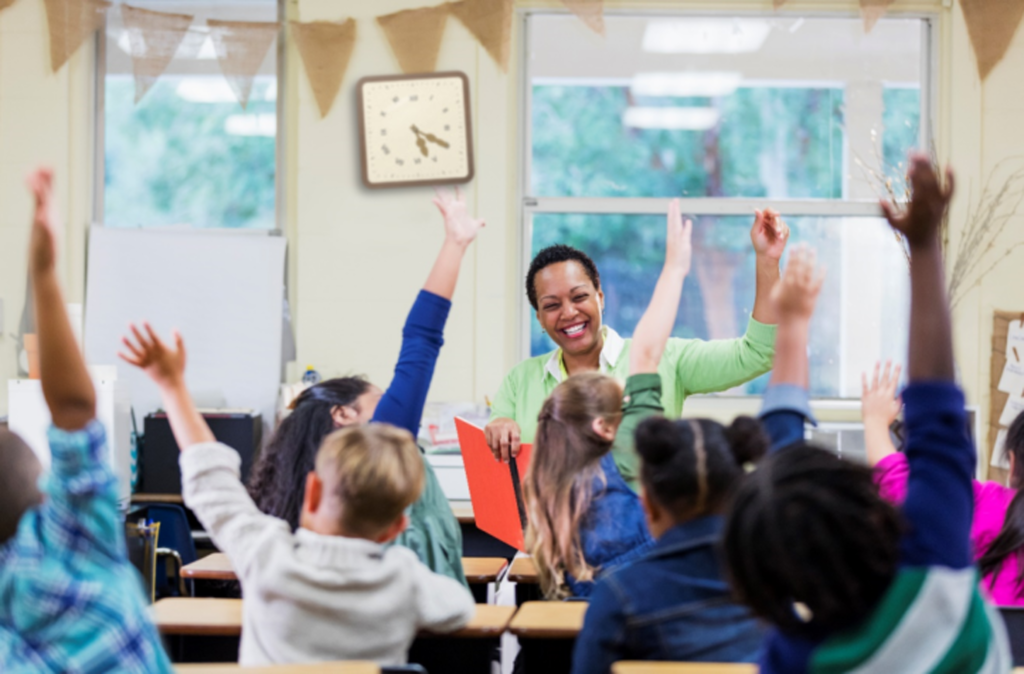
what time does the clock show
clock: 5:20
